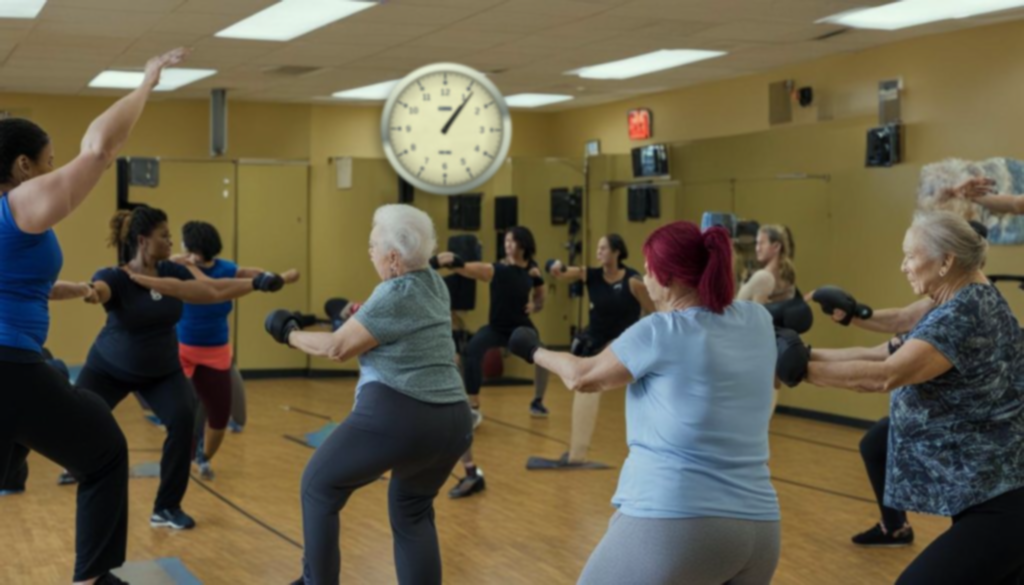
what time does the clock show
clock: 1:06
